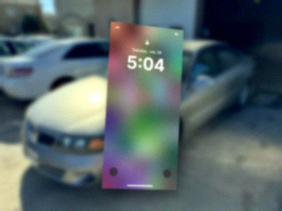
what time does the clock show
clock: 5:04
